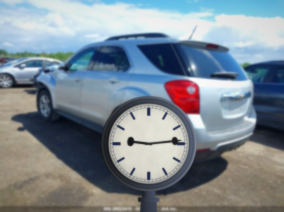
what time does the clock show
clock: 9:14
